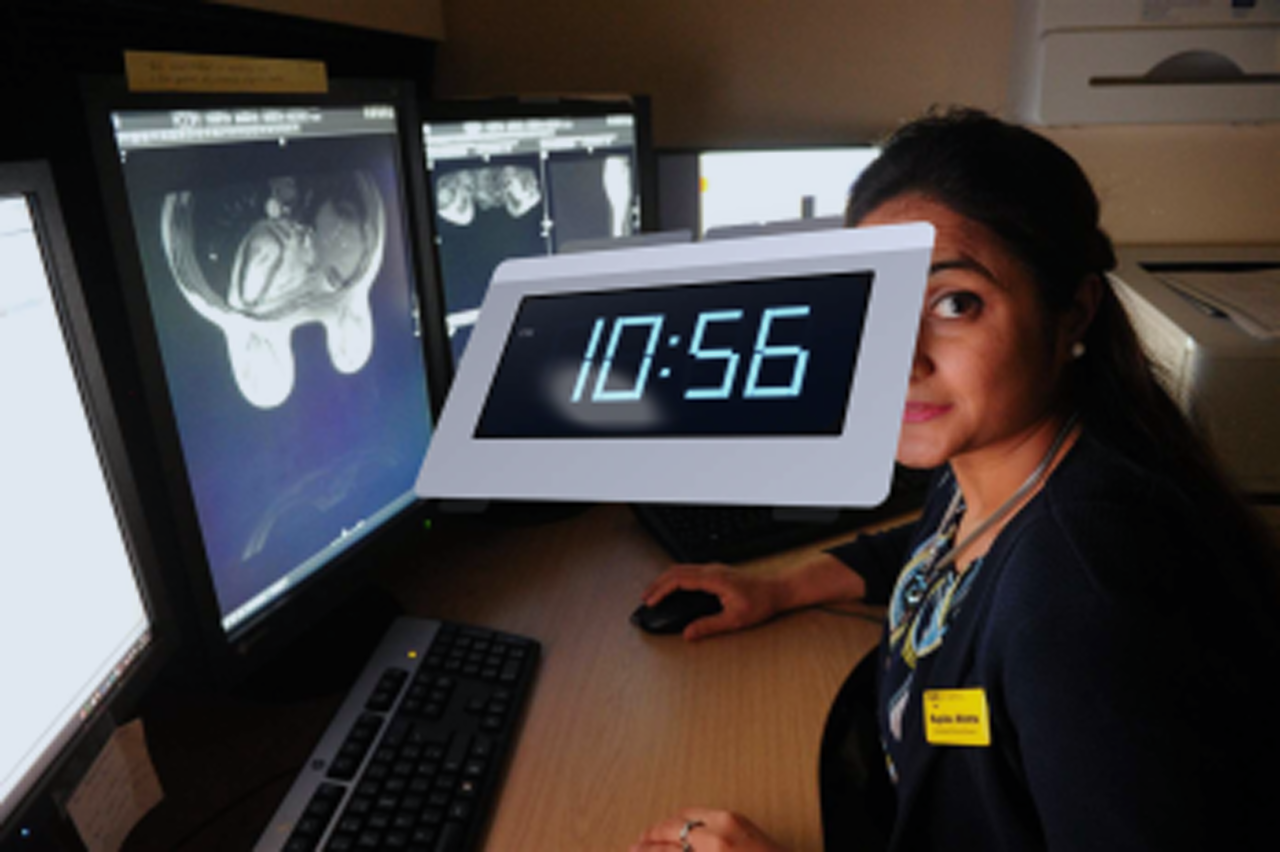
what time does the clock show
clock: 10:56
